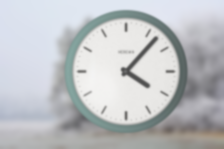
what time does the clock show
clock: 4:07
